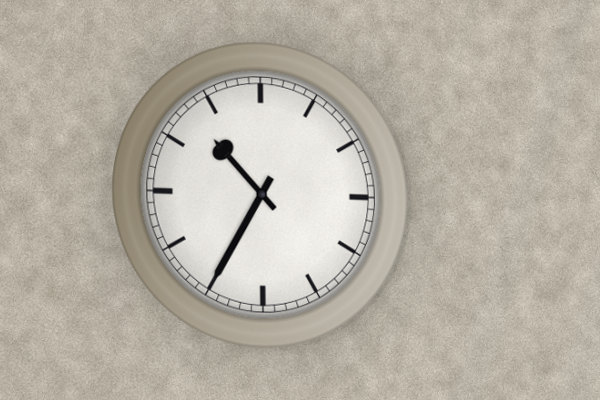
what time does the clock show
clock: 10:35
